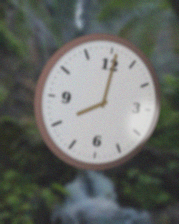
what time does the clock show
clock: 8:01
